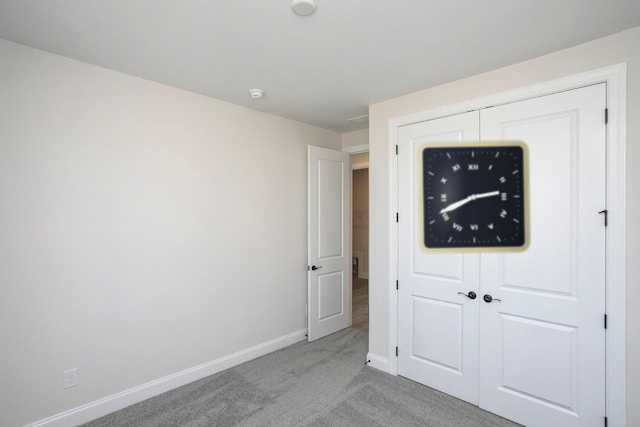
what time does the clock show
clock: 2:41
